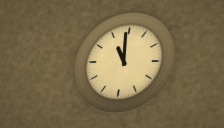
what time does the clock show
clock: 10:59
